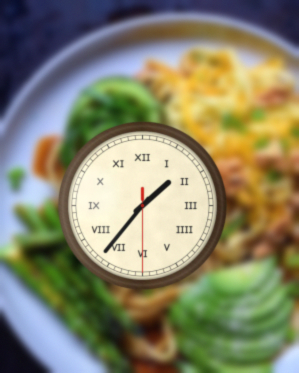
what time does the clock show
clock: 1:36:30
